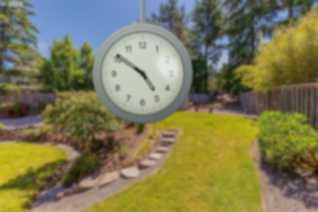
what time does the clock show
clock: 4:51
